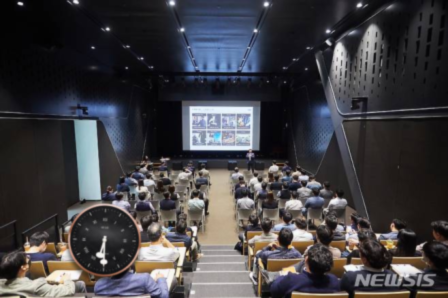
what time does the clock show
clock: 6:30
